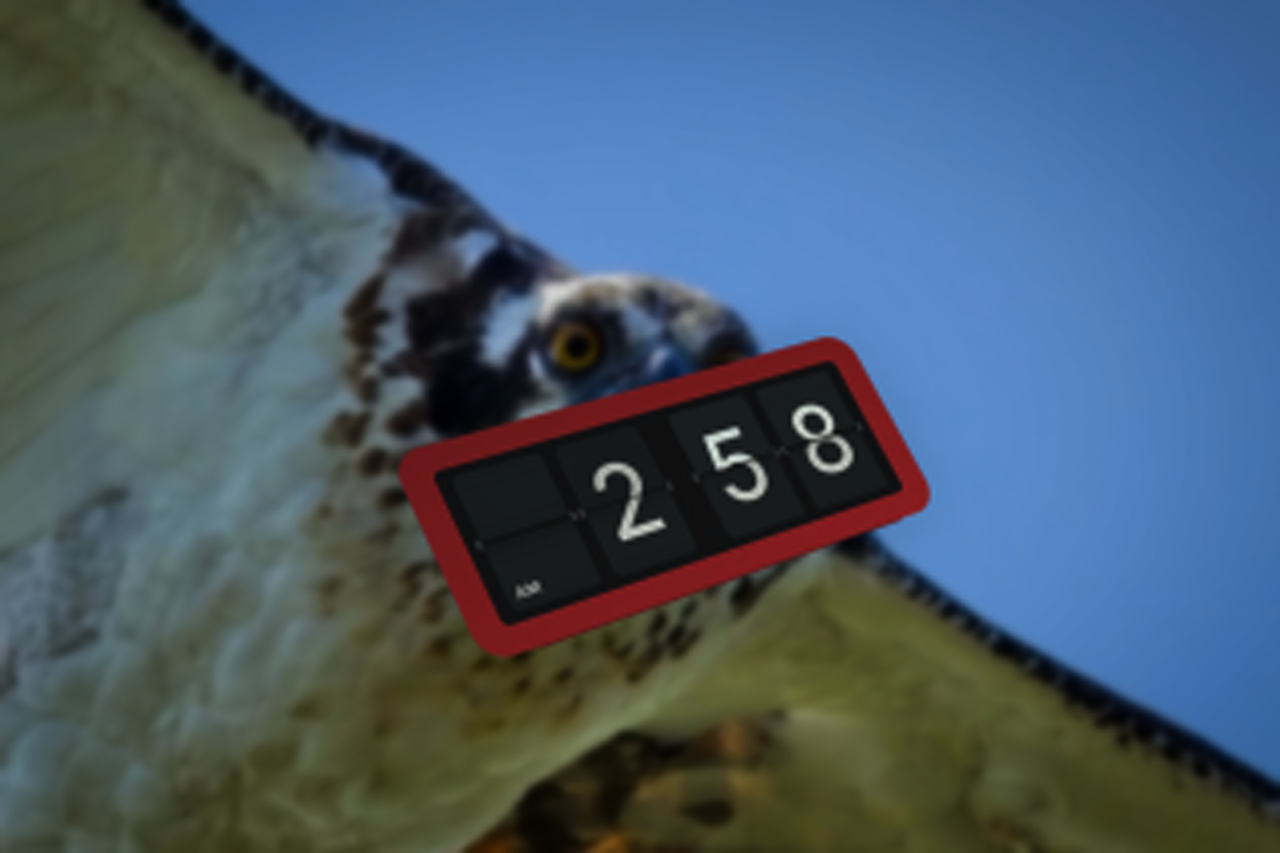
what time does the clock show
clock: 2:58
